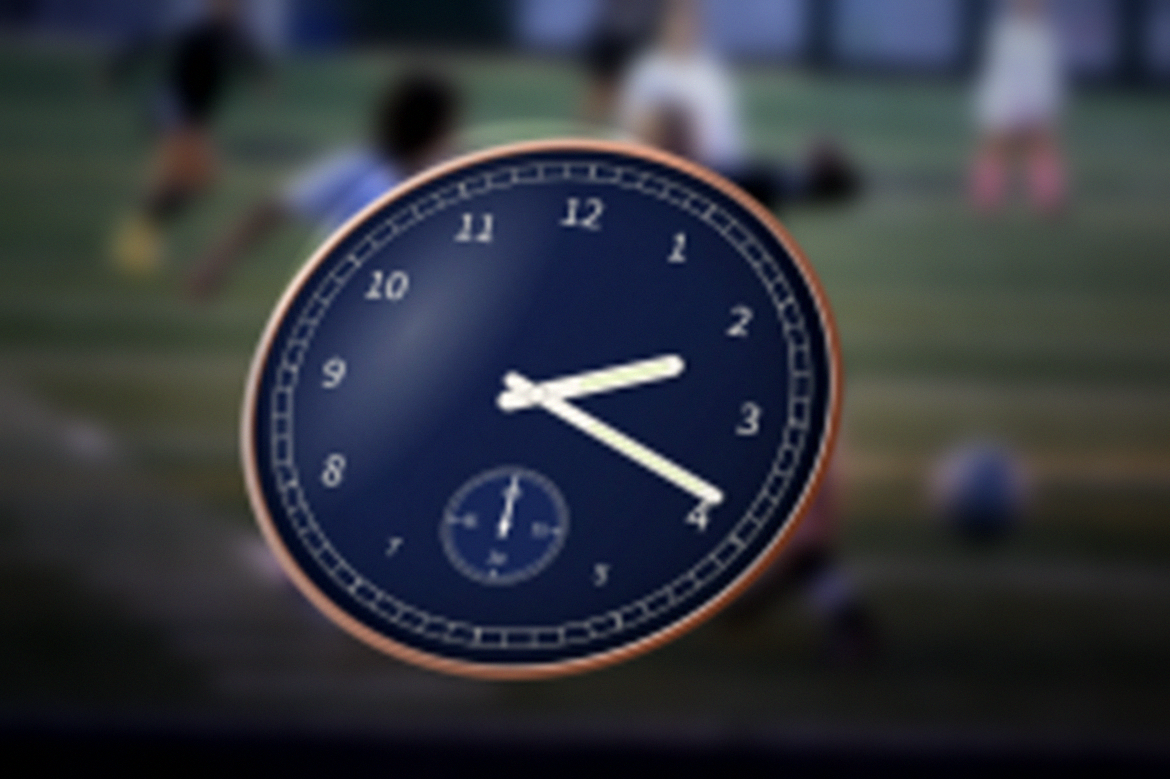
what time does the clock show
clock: 2:19
